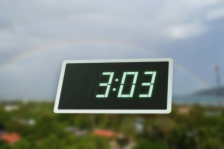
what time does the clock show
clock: 3:03
